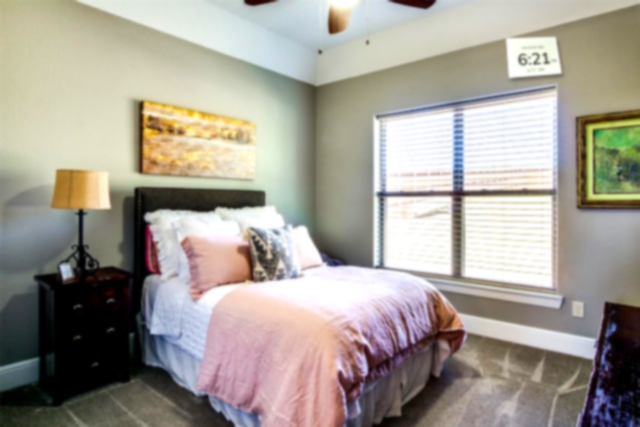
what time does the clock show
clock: 6:21
